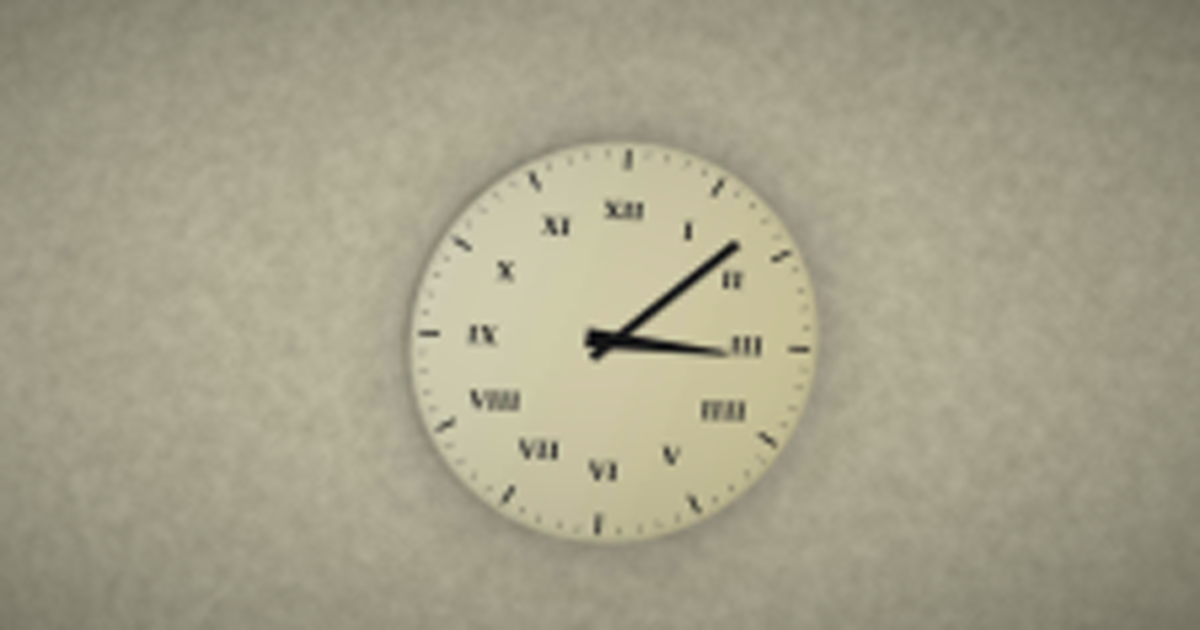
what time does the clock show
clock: 3:08
